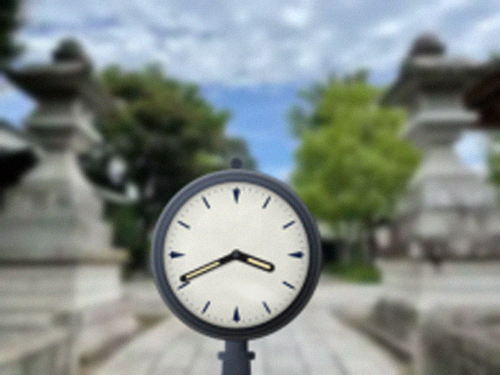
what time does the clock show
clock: 3:41
